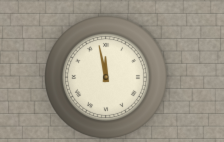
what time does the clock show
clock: 11:58
